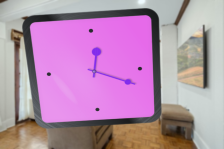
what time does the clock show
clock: 12:19
